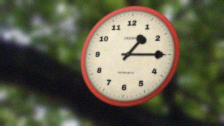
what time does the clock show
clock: 1:15
